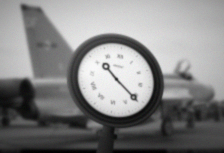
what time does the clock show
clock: 10:21
